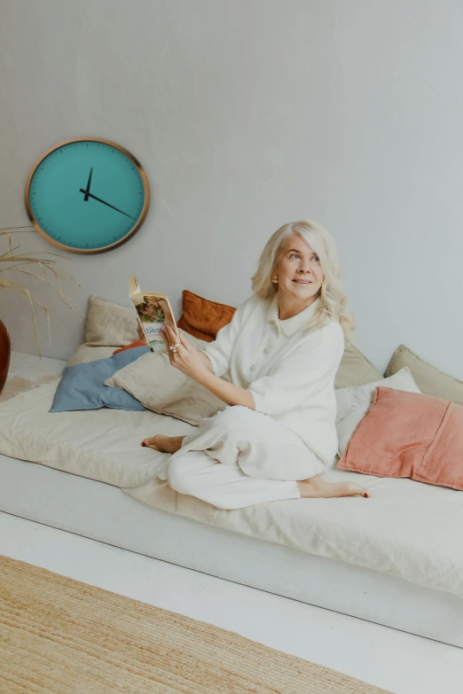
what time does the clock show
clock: 12:20
